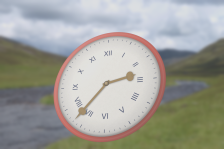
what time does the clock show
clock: 2:37
